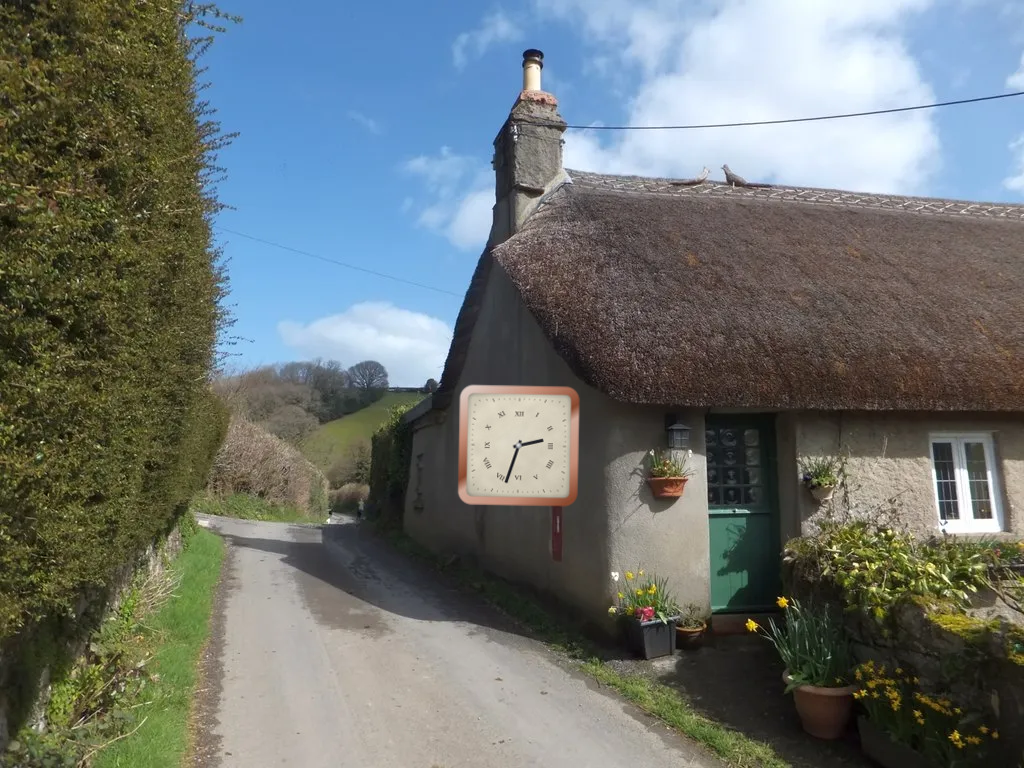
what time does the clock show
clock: 2:33
